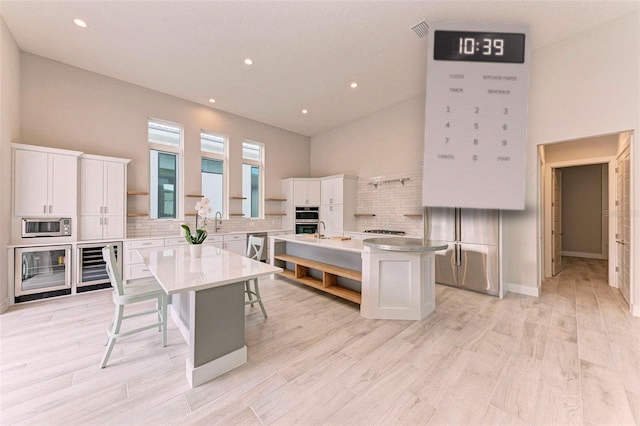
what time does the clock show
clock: 10:39
